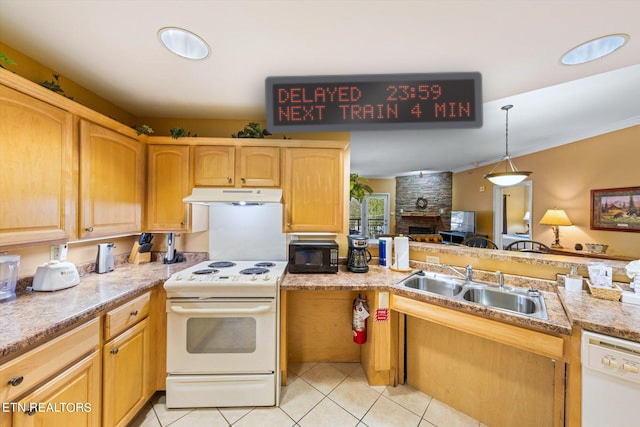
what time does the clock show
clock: 23:59
